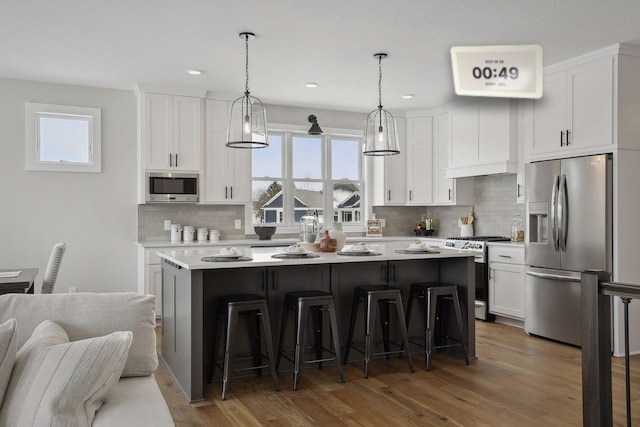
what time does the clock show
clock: 0:49
